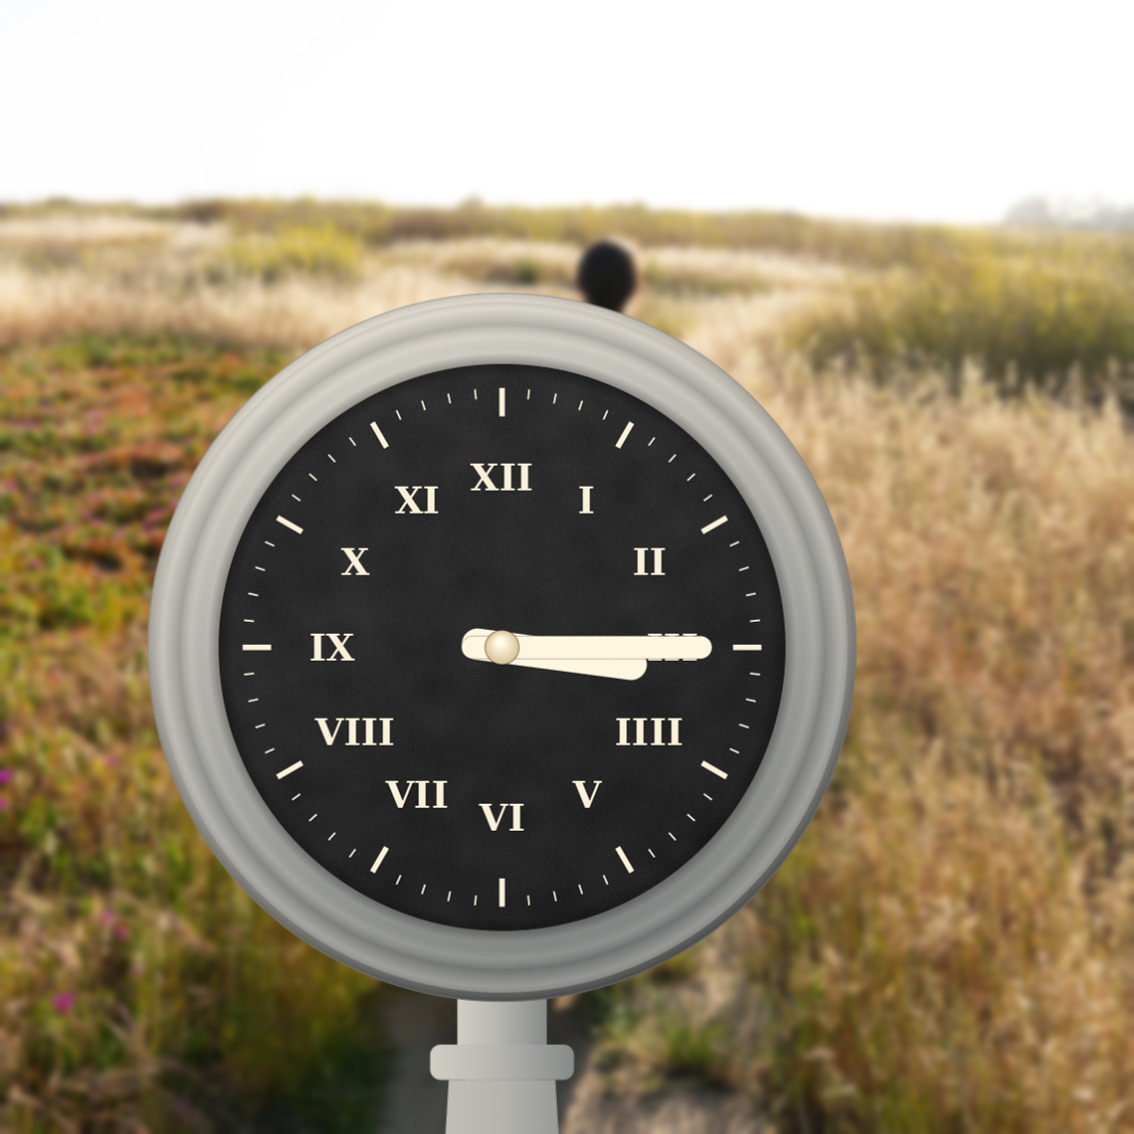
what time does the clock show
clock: 3:15
